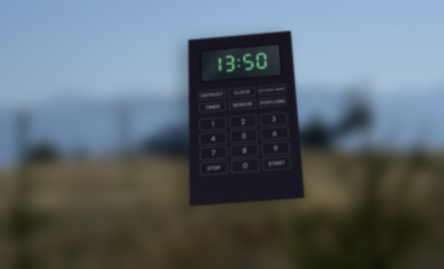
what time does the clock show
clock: 13:50
